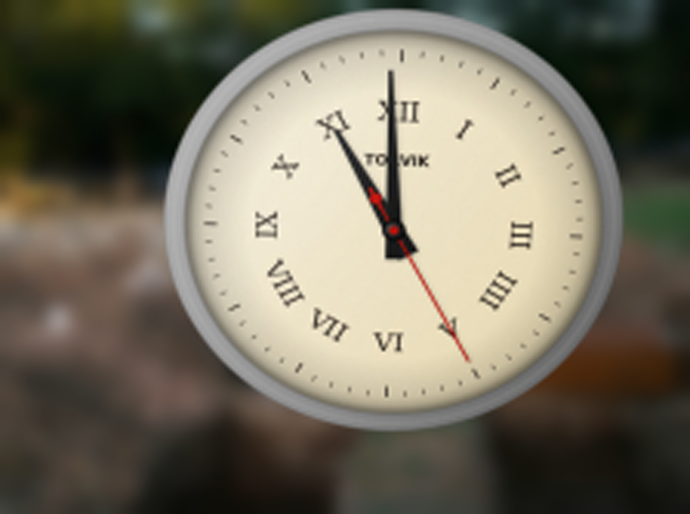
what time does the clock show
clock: 10:59:25
